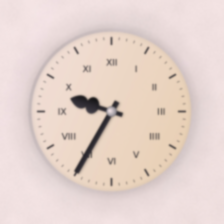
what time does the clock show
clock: 9:35
